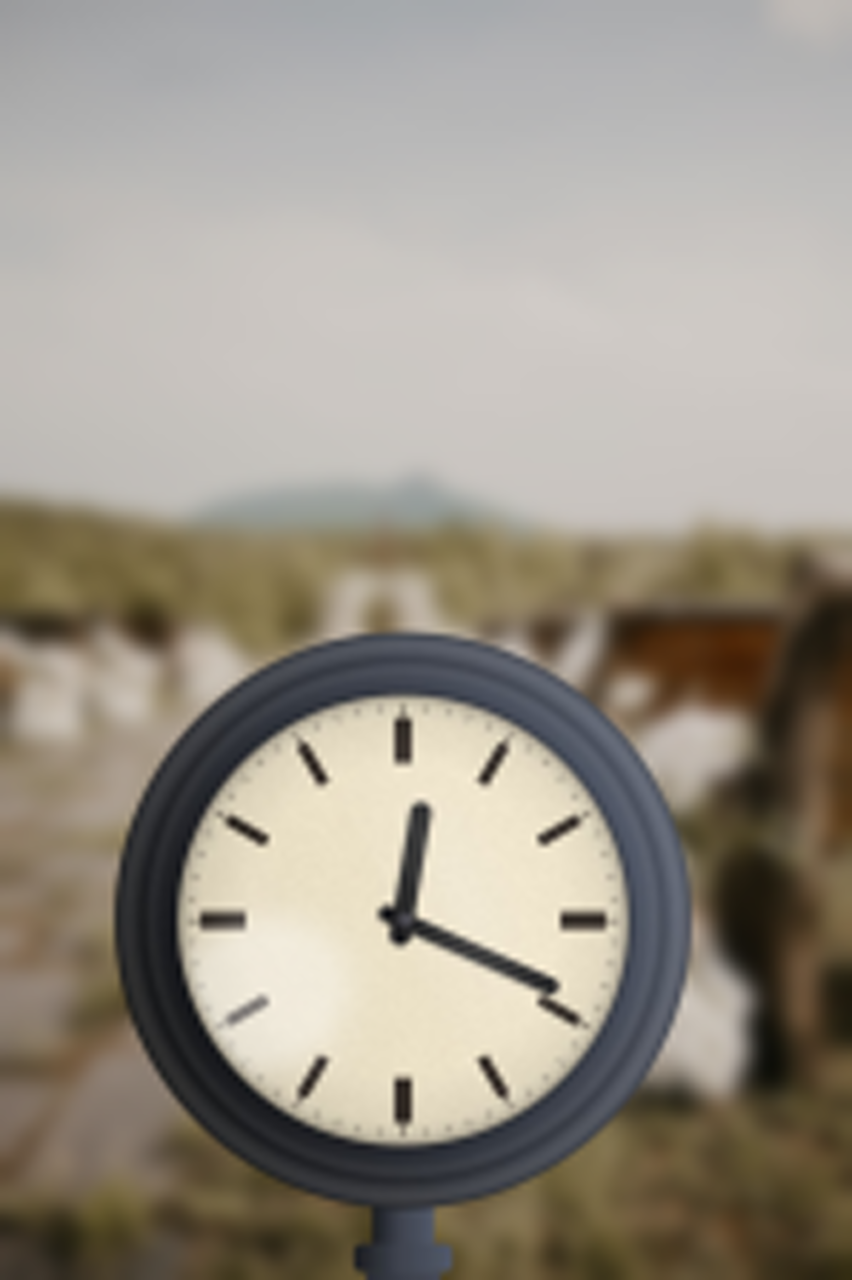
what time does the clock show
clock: 12:19
